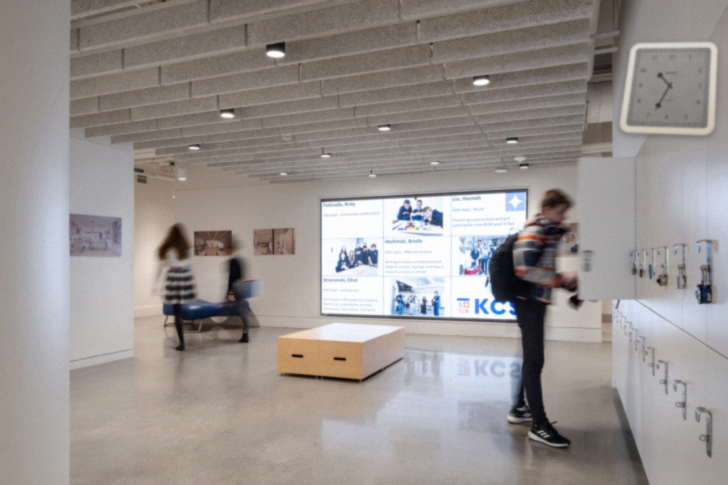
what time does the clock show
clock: 10:34
